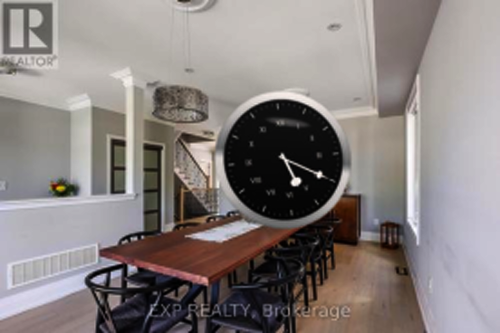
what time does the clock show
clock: 5:20
